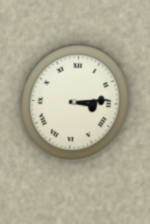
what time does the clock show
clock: 3:14
